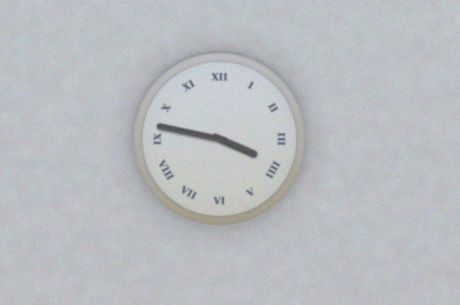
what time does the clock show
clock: 3:47
